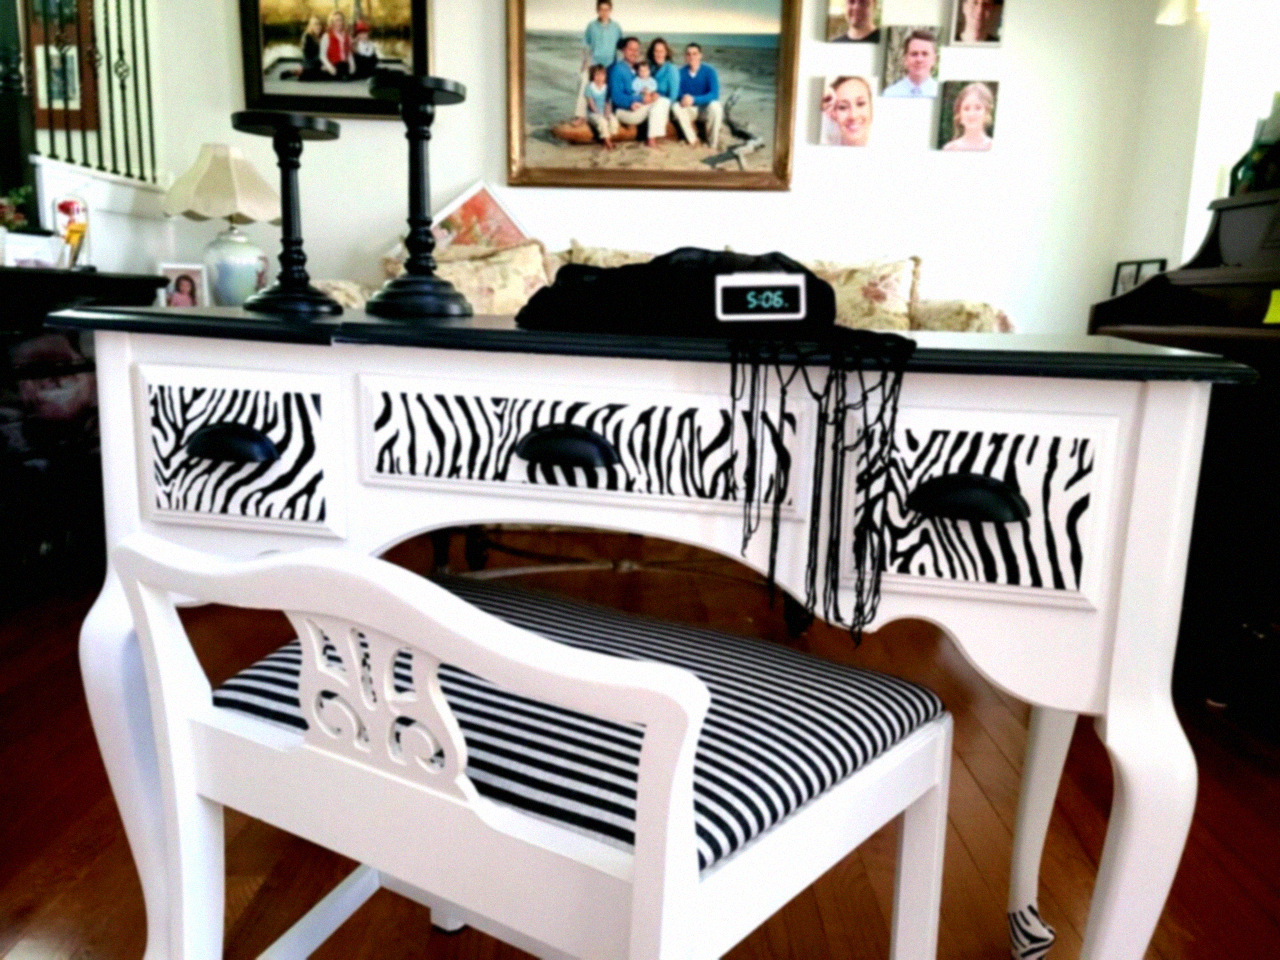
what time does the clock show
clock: 5:06
